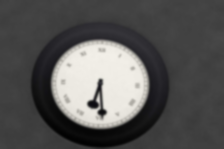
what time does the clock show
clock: 6:29
